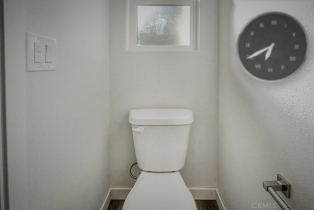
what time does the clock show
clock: 6:40
